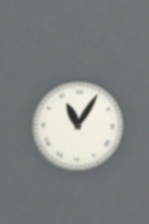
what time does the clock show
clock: 11:05
